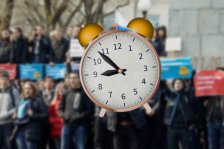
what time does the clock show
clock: 8:53
